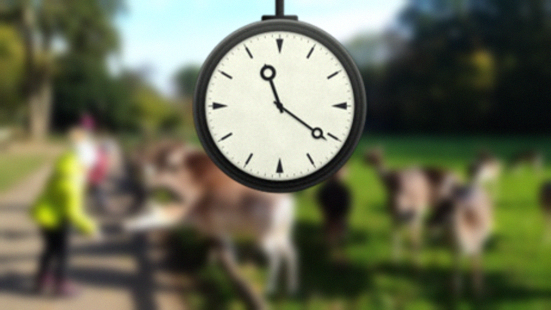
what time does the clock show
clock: 11:21
